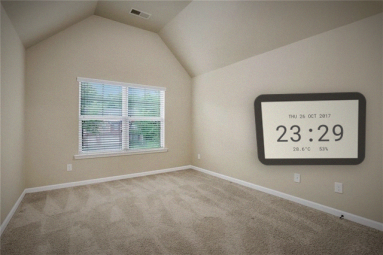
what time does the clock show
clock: 23:29
